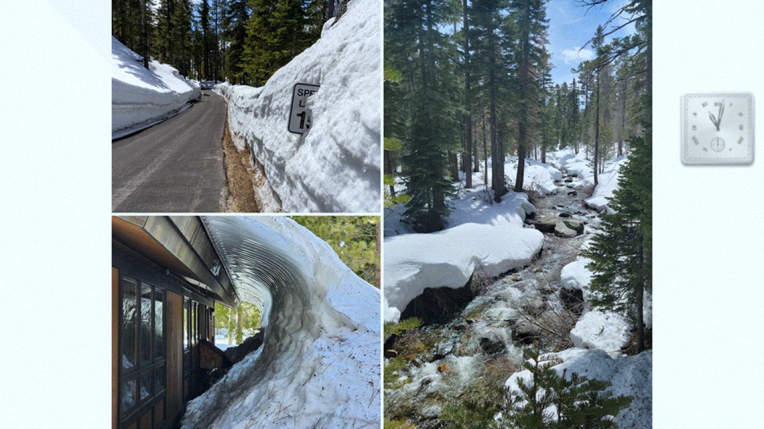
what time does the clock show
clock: 11:02
